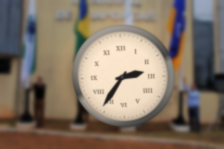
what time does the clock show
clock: 2:36
